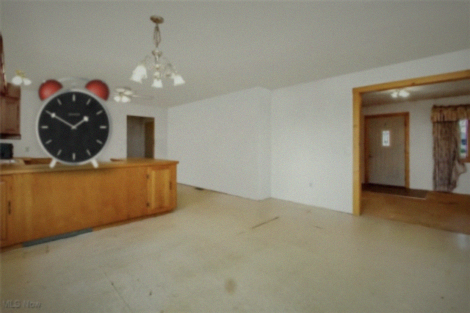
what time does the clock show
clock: 1:50
